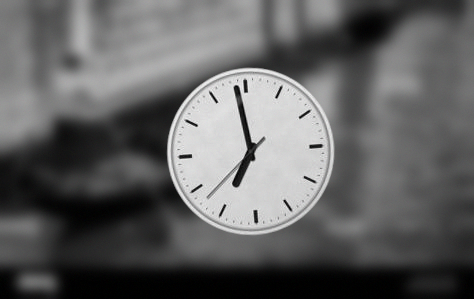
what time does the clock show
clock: 6:58:38
